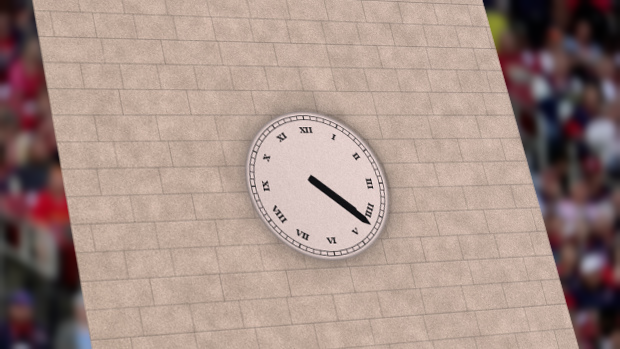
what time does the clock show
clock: 4:22
